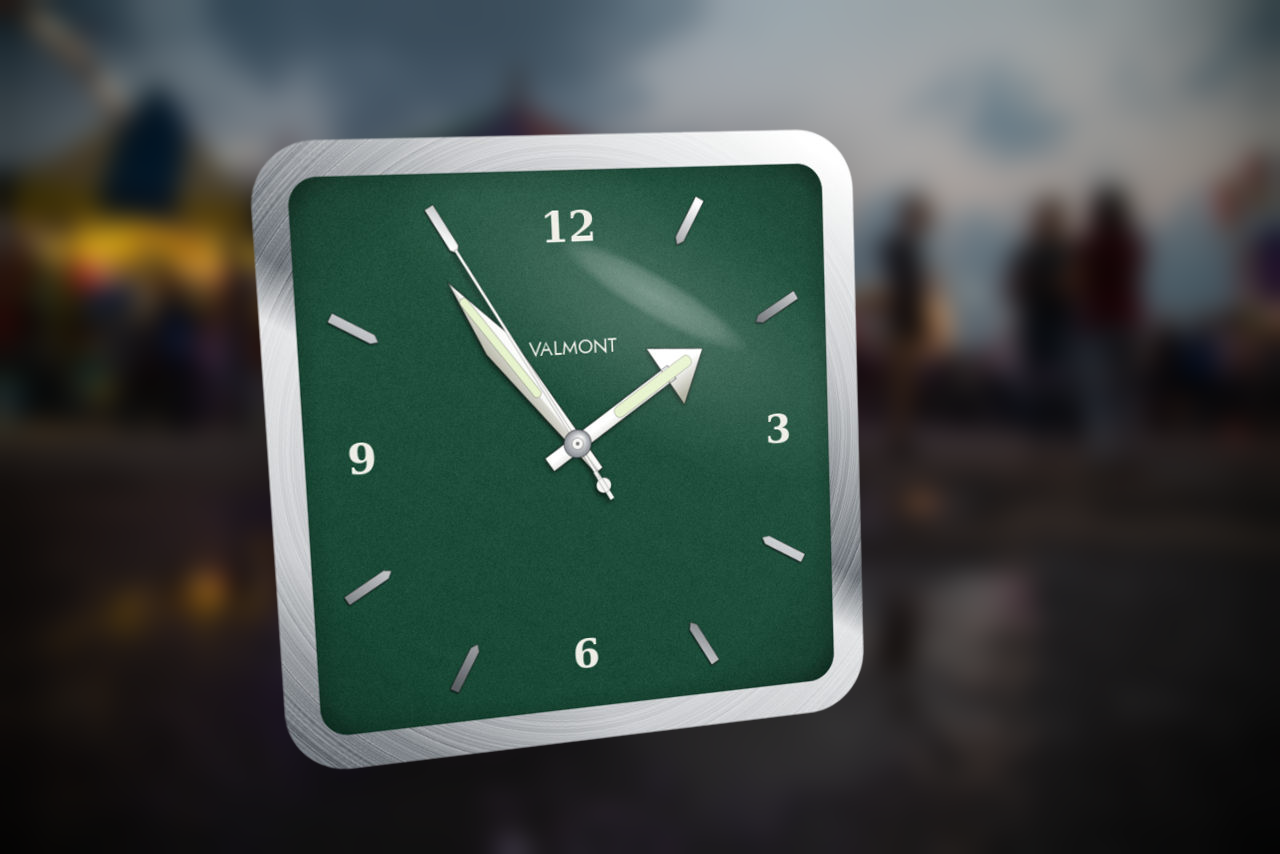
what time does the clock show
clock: 1:53:55
